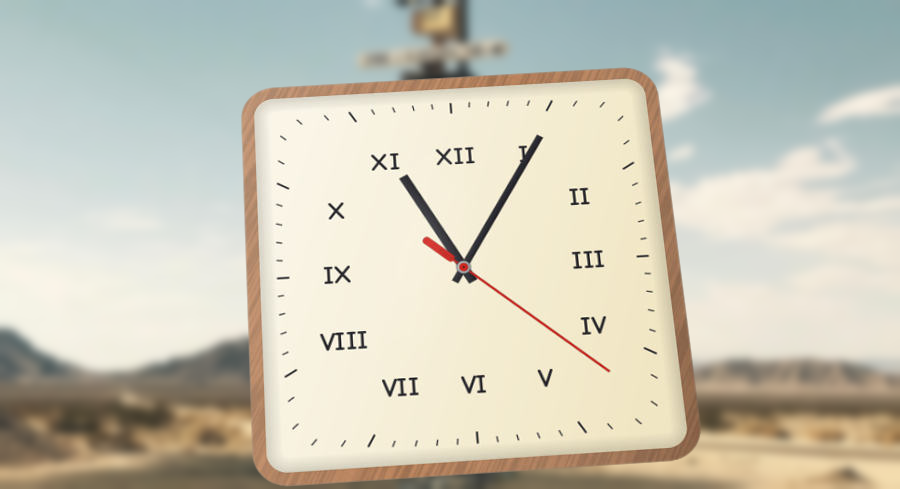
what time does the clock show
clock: 11:05:22
